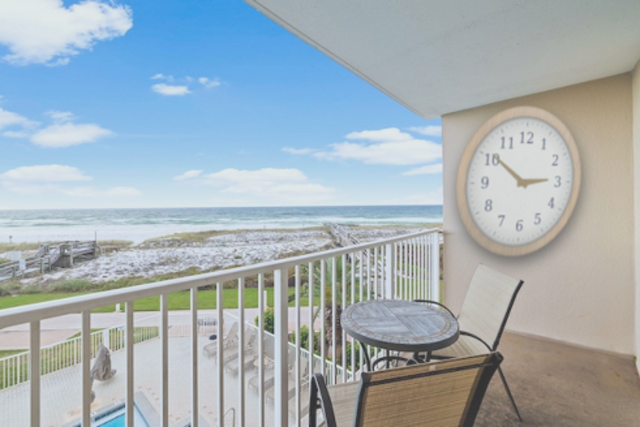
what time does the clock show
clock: 2:51
